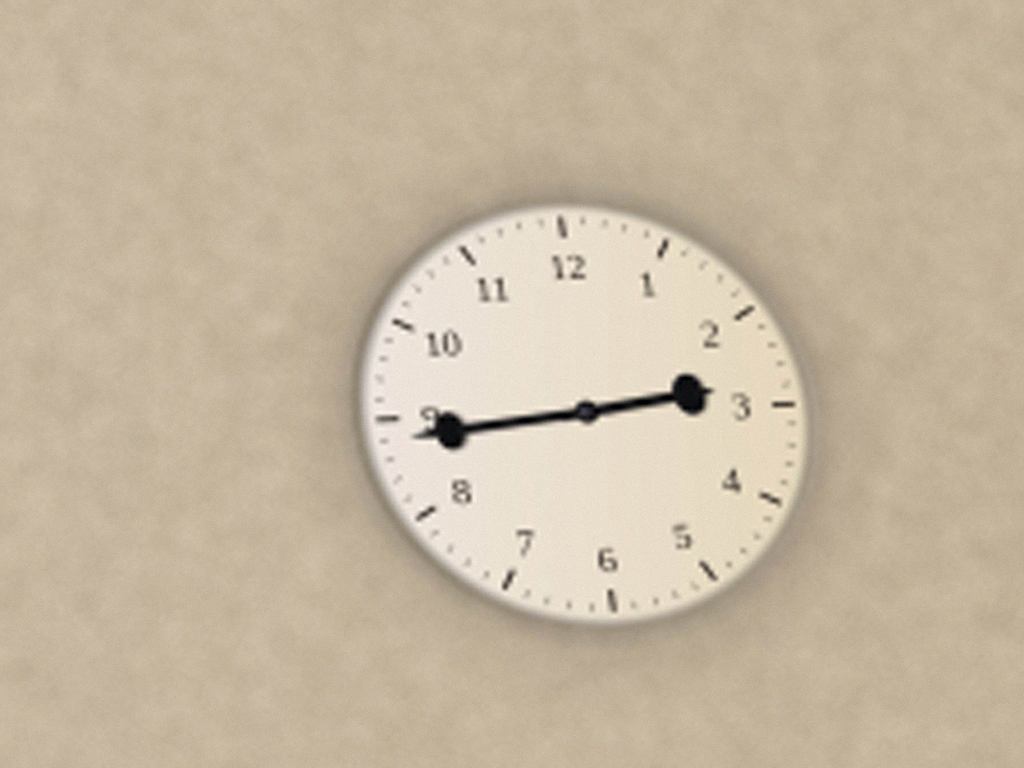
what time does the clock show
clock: 2:44
